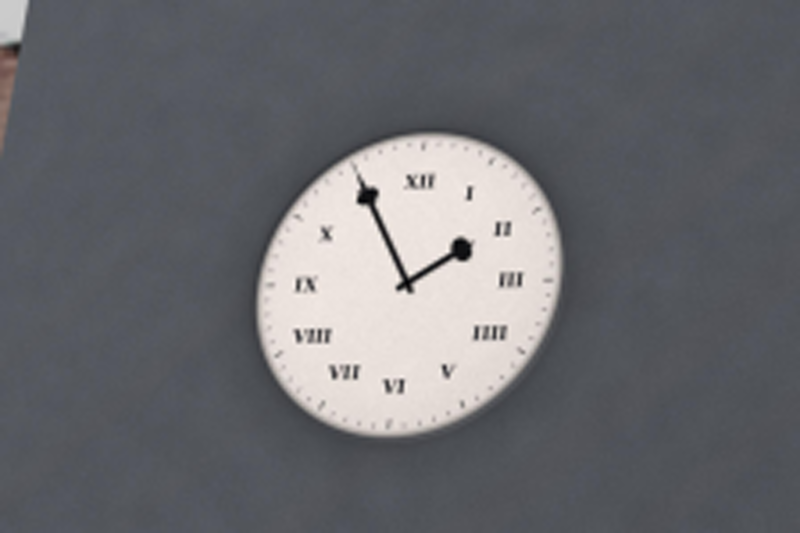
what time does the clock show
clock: 1:55
